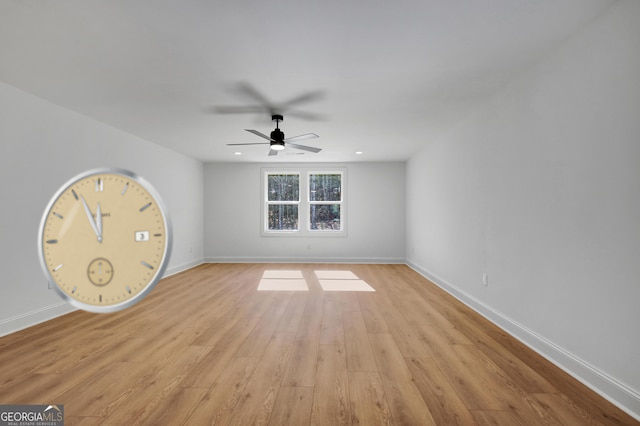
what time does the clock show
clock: 11:56
